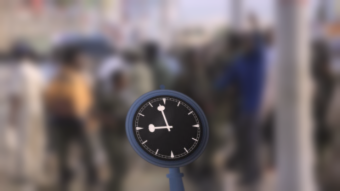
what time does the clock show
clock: 8:58
